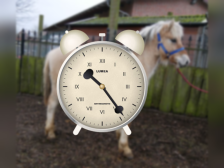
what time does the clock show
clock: 10:24
